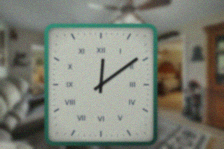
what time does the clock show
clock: 12:09
